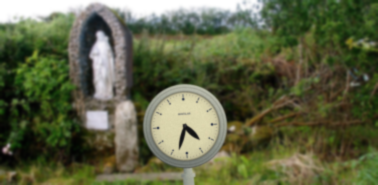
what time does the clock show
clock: 4:33
